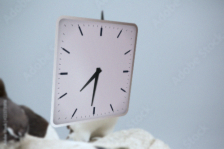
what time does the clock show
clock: 7:31
